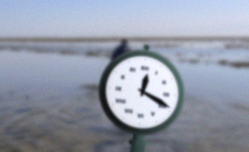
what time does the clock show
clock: 12:19
